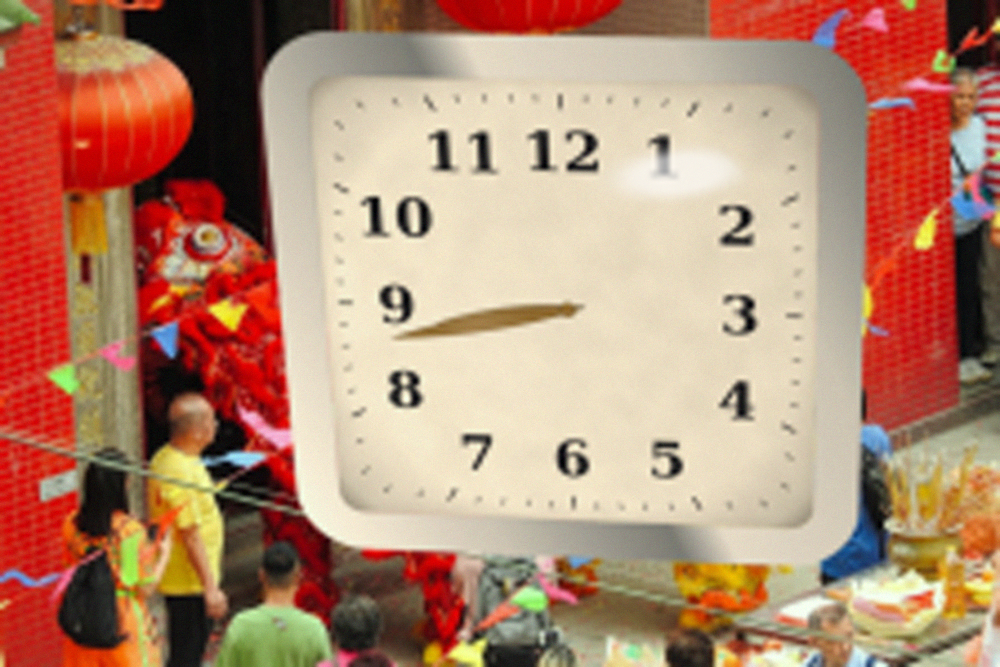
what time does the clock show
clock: 8:43
